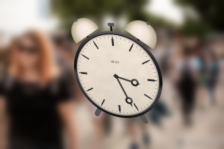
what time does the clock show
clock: 3:26
